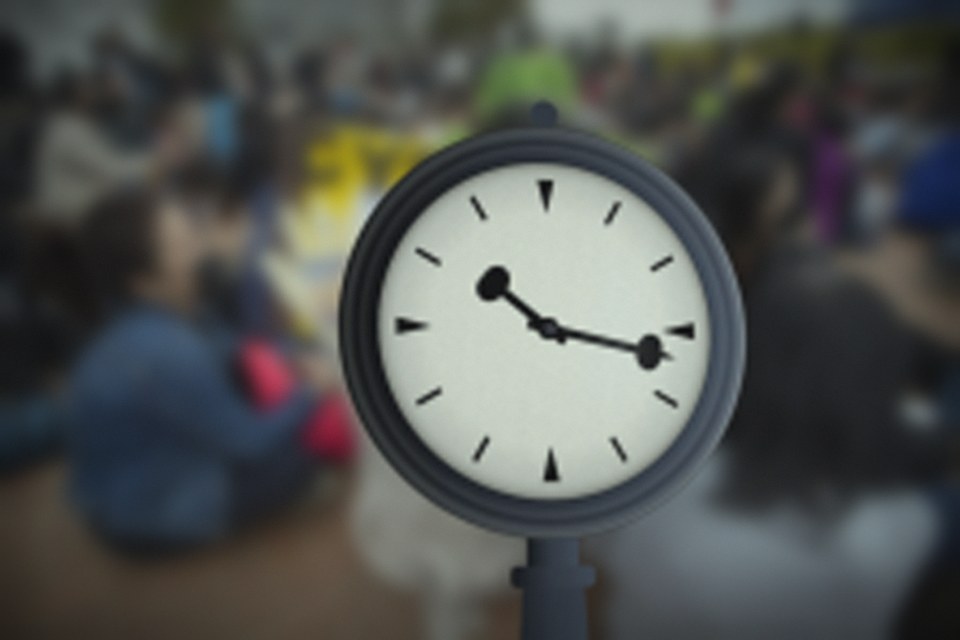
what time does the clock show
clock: 10:17
